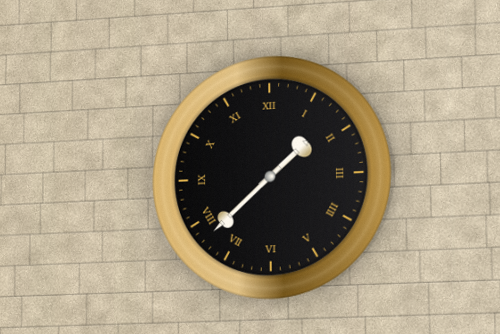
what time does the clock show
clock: 1:38
